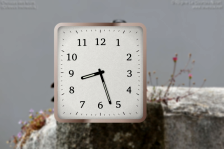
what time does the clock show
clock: 8:27
